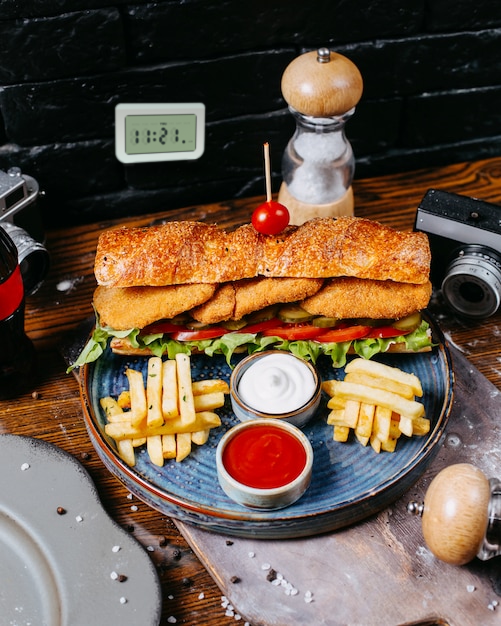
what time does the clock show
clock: 11:21
